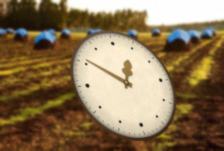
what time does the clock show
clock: 12:51
